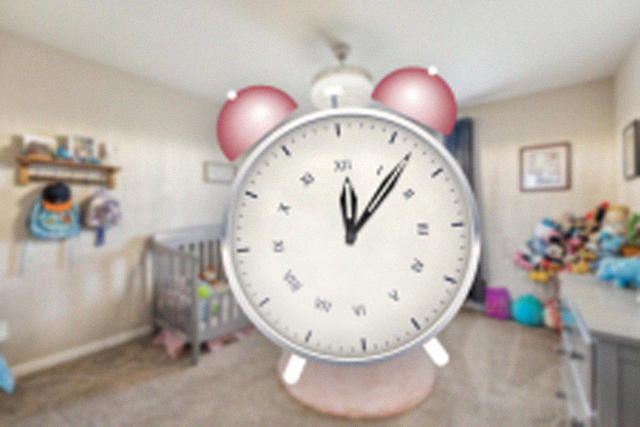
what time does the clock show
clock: 12:07
